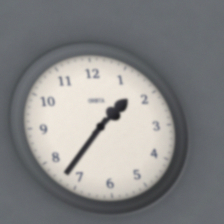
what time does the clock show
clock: 1:37
